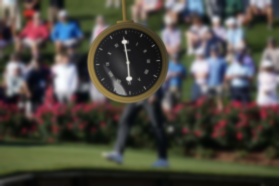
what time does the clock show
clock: 5:59
